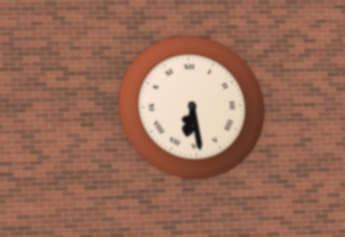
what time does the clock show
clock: 6:29
